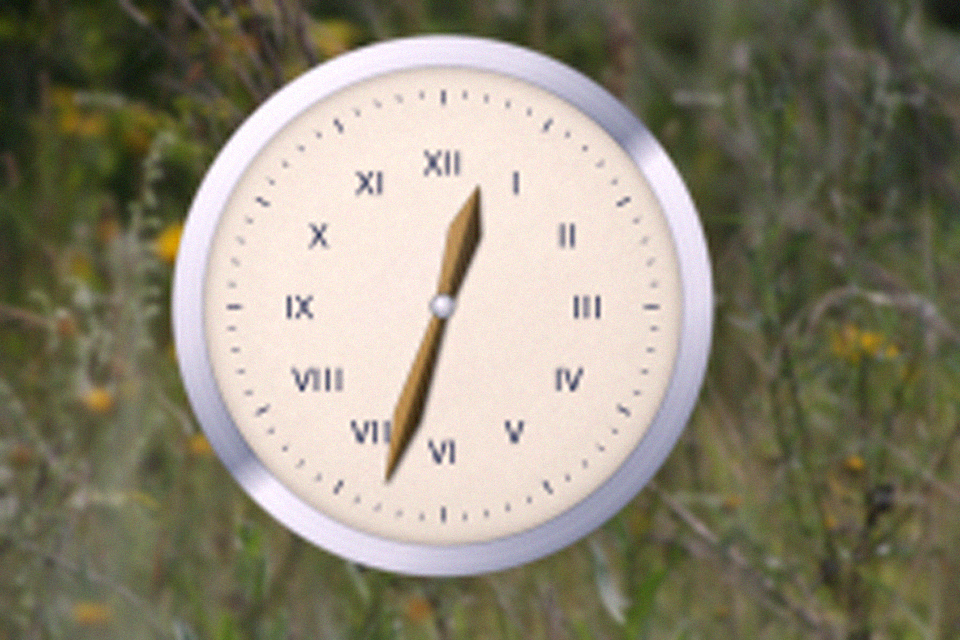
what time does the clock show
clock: 12:33
